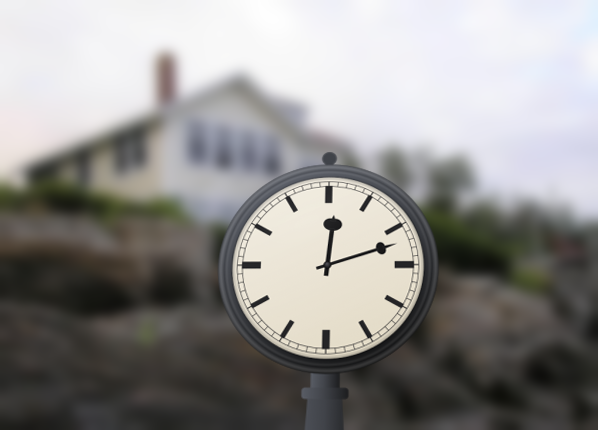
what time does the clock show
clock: 12:12
